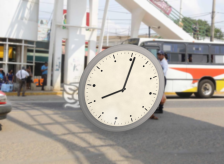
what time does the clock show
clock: 8:01
